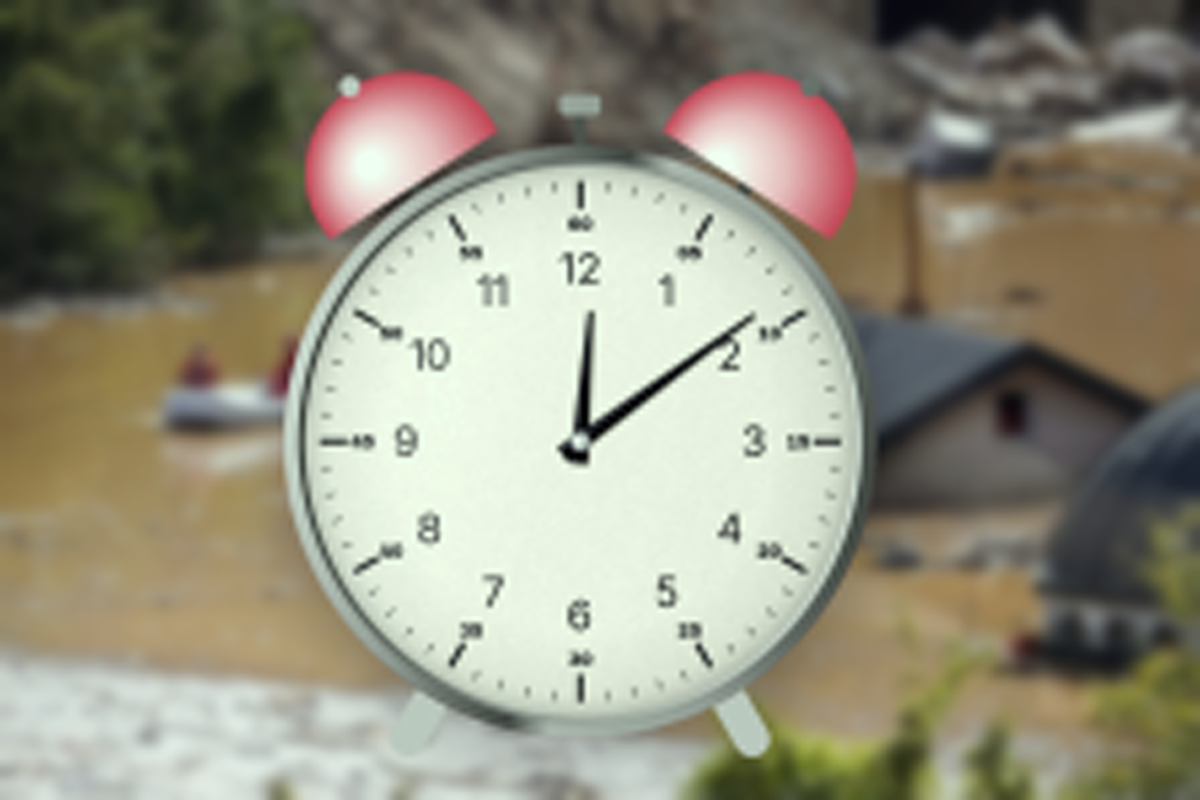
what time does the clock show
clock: 12:09
